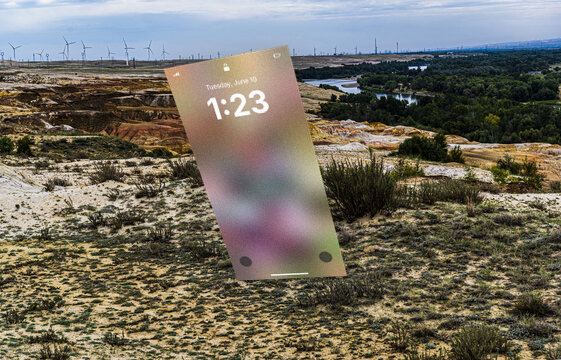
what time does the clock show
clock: 1:23
